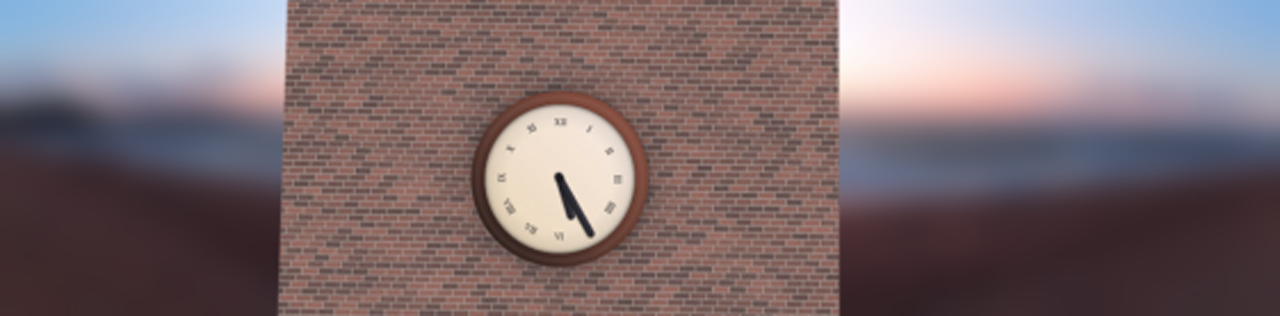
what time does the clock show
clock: 5:25
